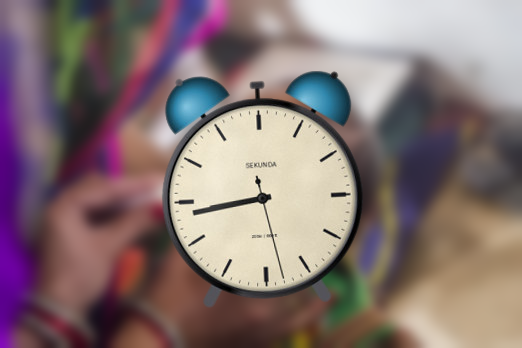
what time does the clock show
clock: 8:43:28
